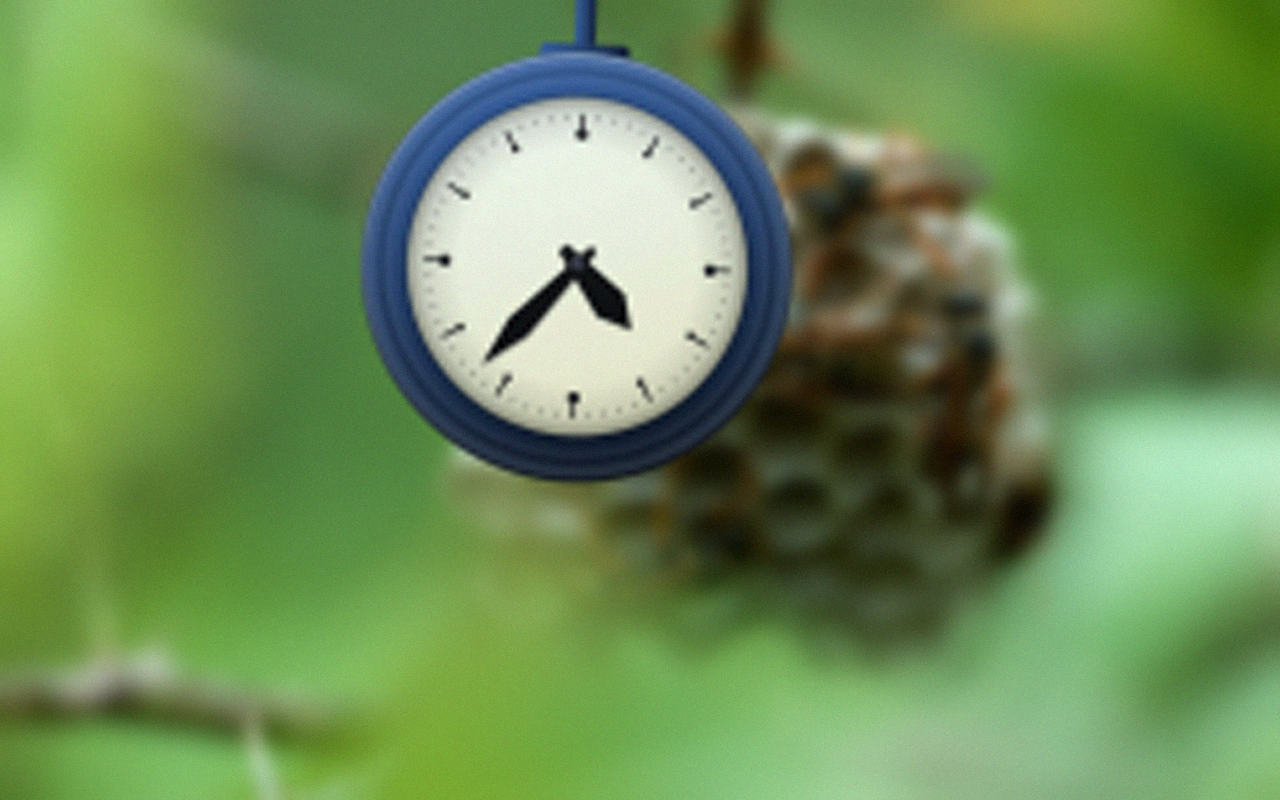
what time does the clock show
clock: 4:37
